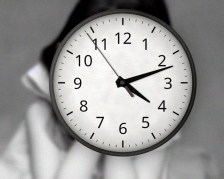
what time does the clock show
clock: 4:11:54
